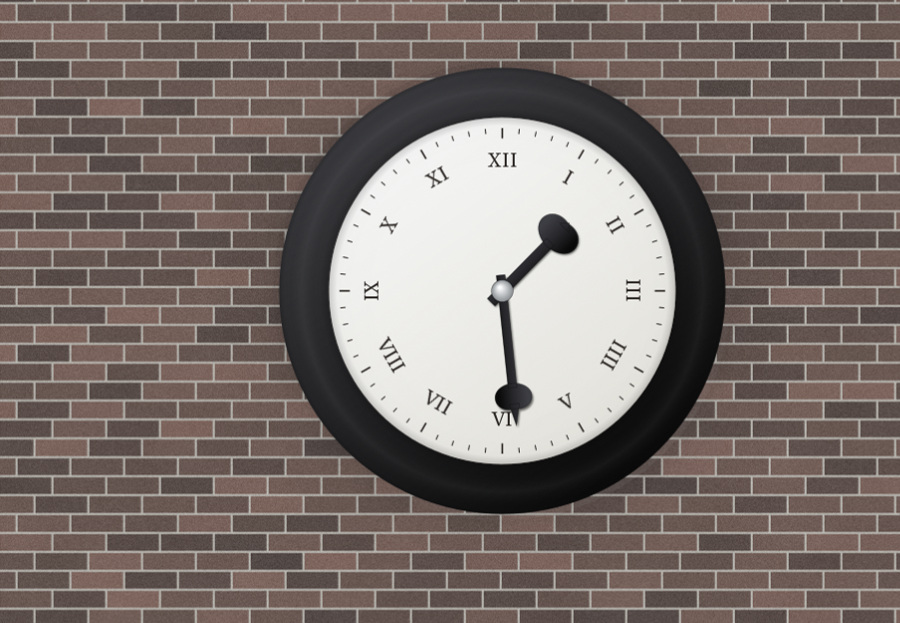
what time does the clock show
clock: 1:29
